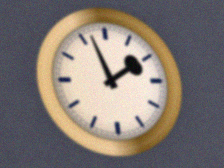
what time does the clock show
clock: 1:57
